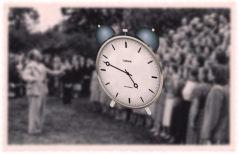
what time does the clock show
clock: 4:48
